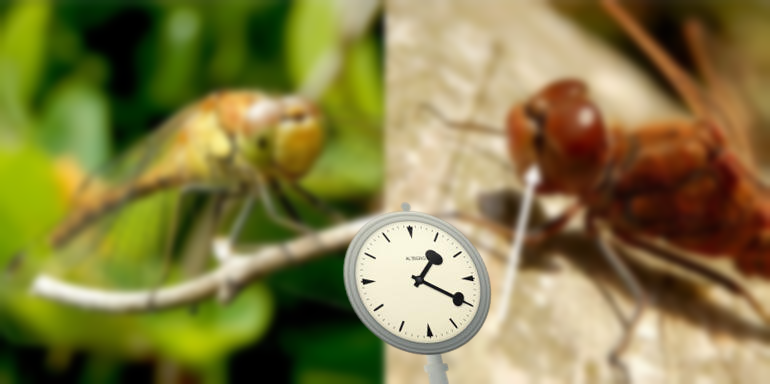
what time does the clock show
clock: 1:20
